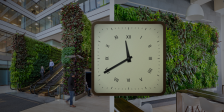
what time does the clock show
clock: 11:40
